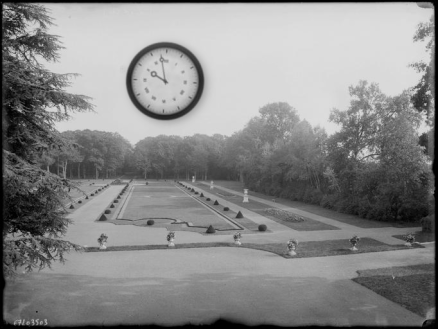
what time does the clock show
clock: 9:58
